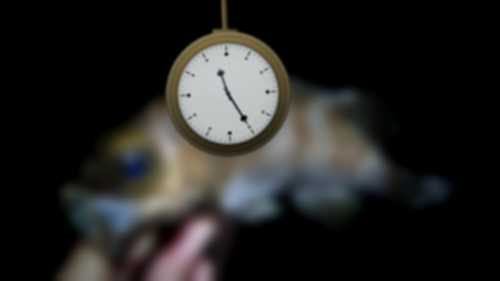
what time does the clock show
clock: 11:25
